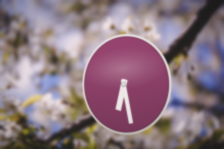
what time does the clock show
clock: 6:28
